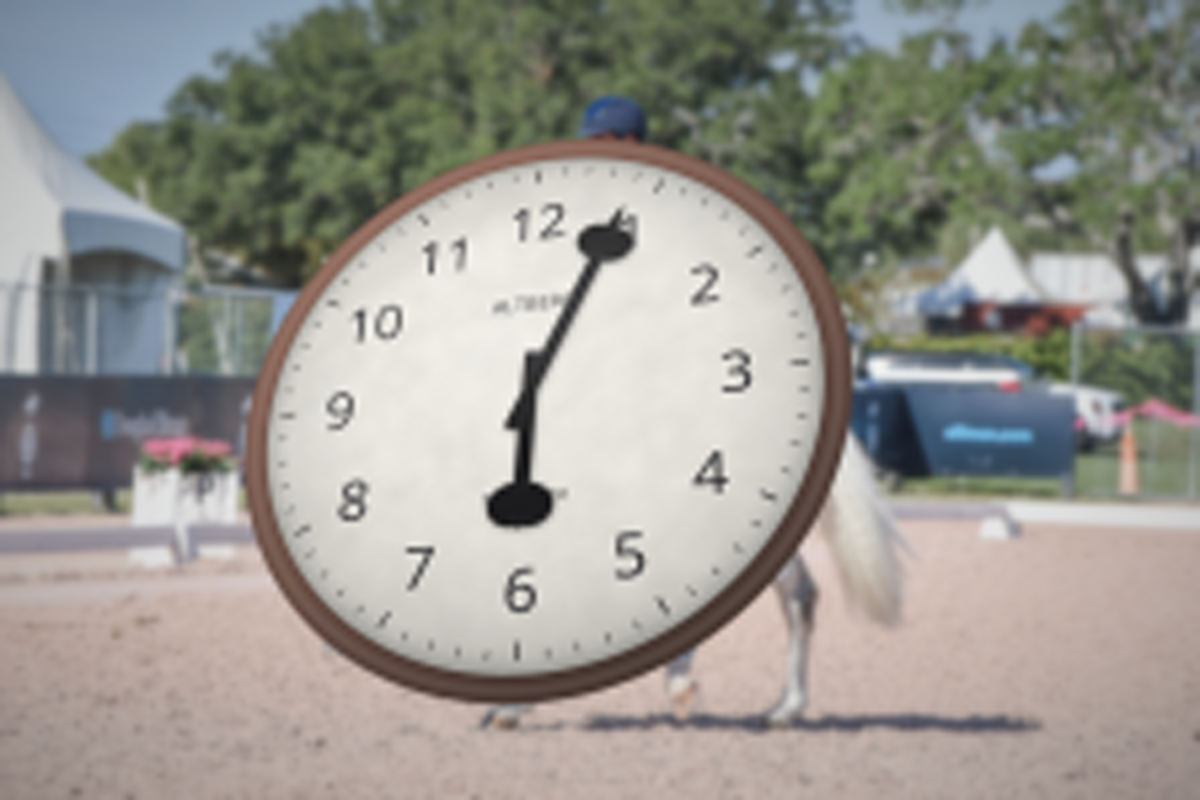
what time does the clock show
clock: 6:04
